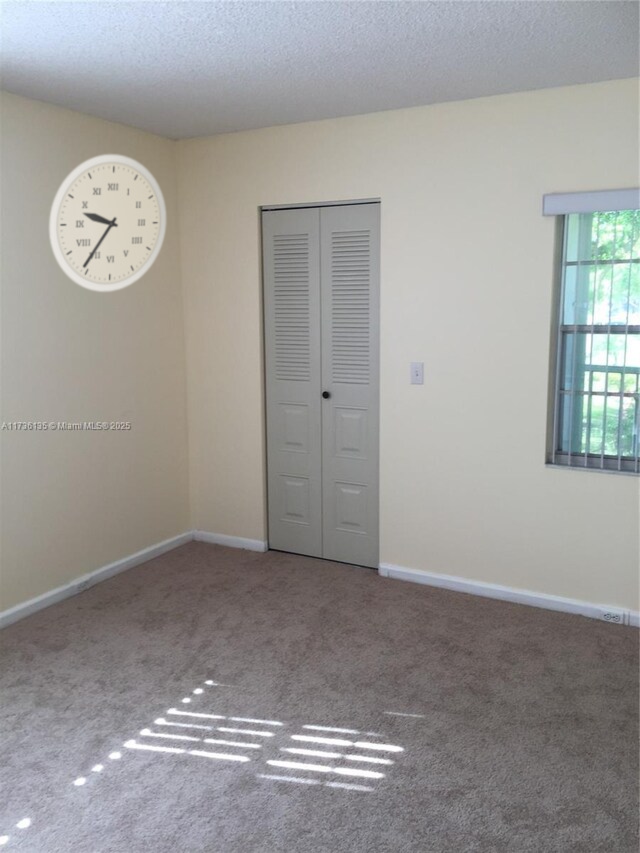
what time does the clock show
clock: 9:36
